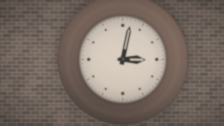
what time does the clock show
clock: 3:02
